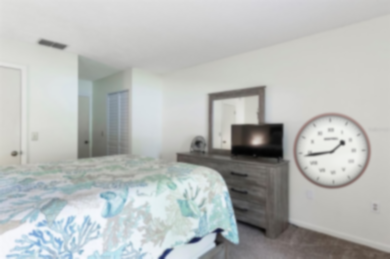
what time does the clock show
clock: 1:44
